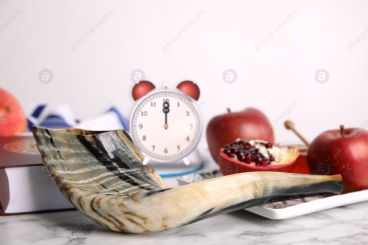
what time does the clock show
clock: 12:00
